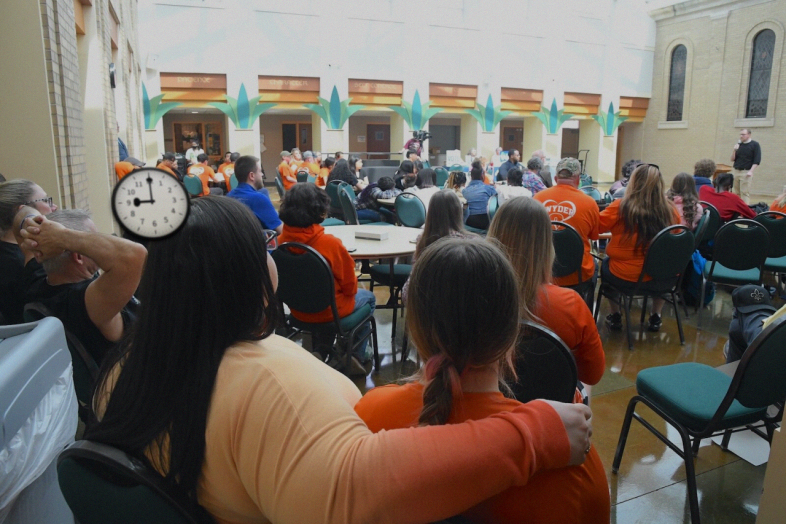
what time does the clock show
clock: 9:00
